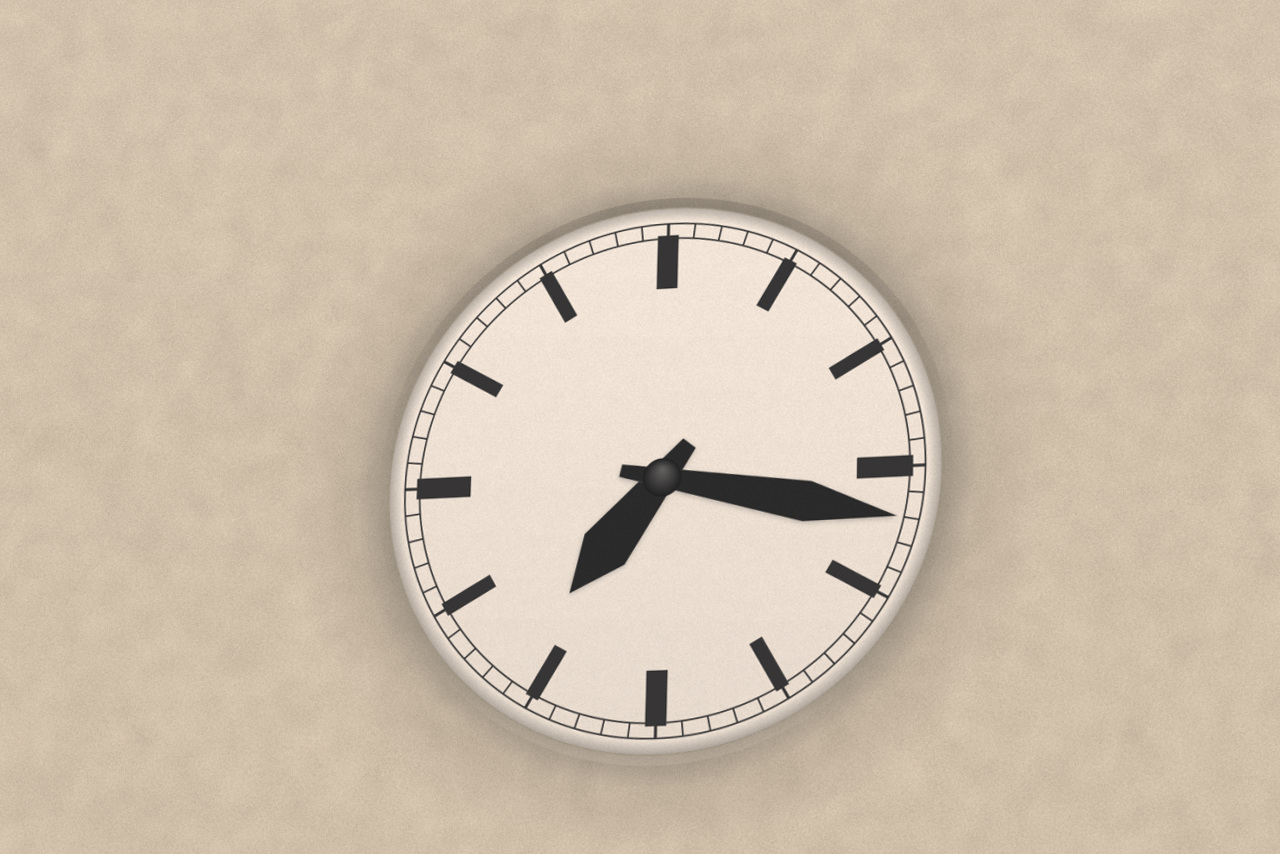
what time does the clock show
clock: 7:17
